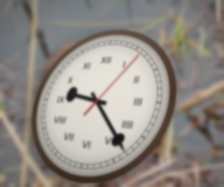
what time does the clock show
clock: 9:23:06
